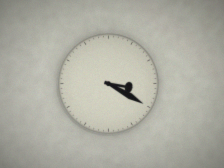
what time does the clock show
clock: 3:20
